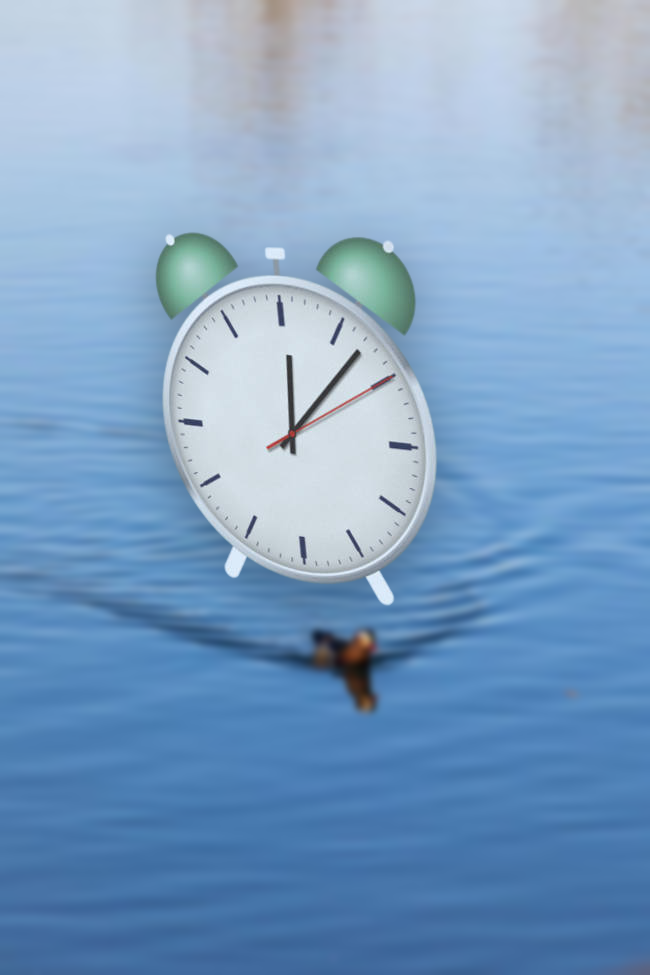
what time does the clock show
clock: 12:07:10
